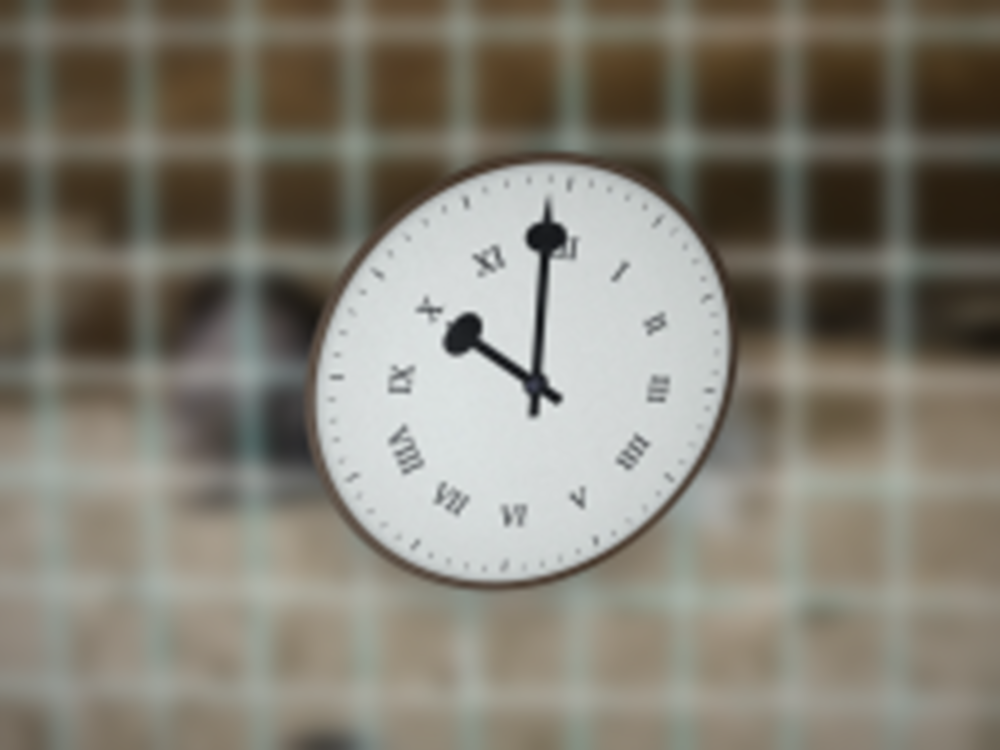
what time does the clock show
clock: 9:59
